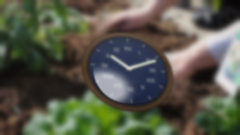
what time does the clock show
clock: 10:11
